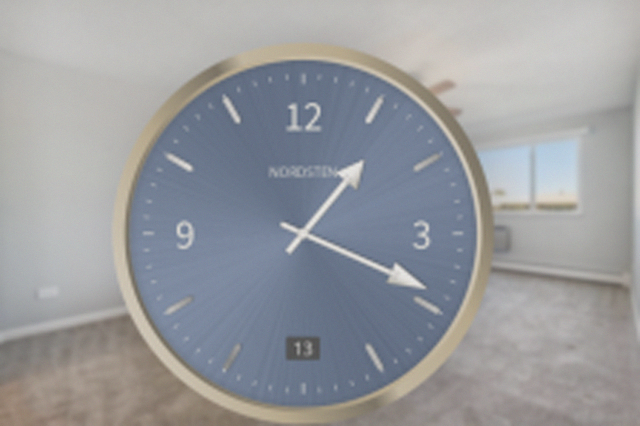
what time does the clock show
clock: 1:19
